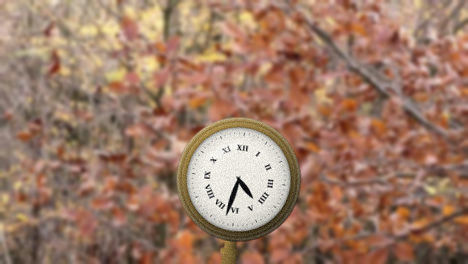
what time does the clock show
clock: 4:32
